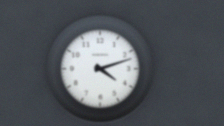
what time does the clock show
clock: 4:12
